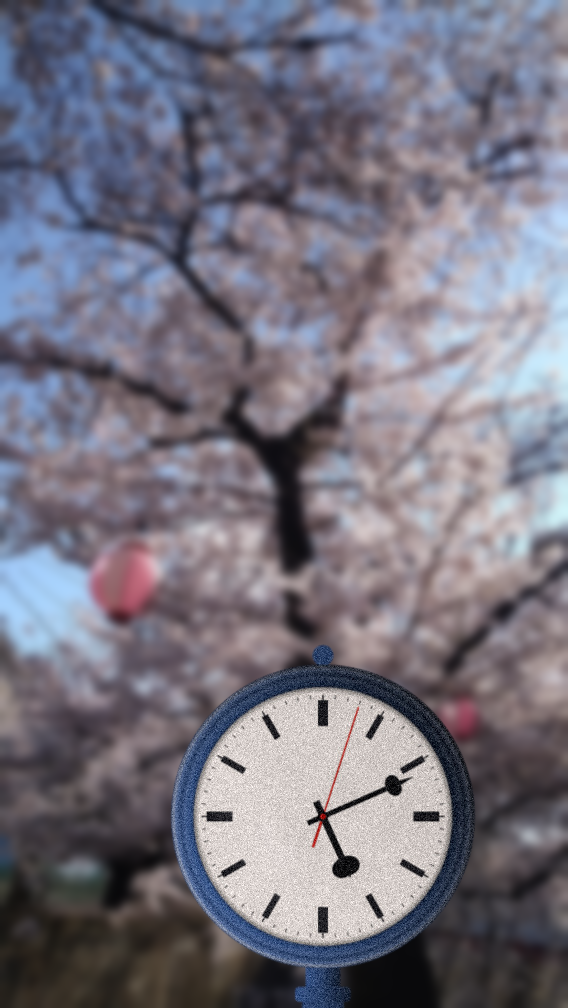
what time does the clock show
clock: 5:11:03
